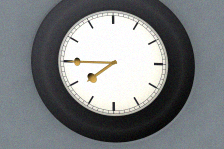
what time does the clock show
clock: 7:45
